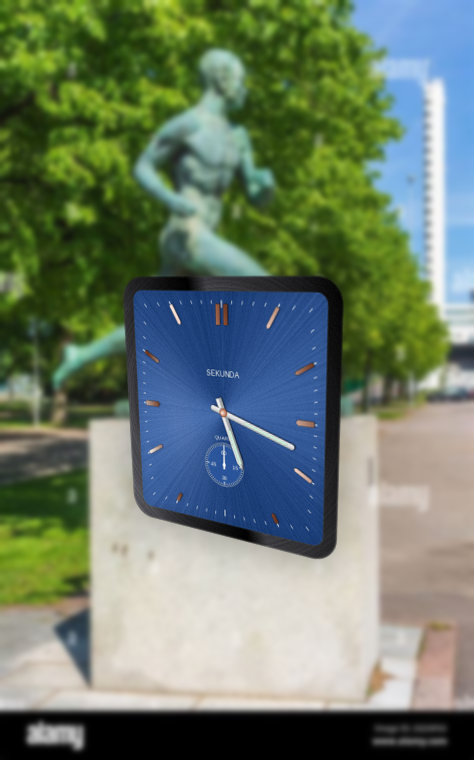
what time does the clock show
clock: 5:18
